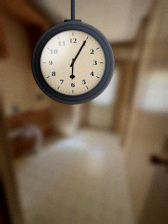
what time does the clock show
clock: 6:05
